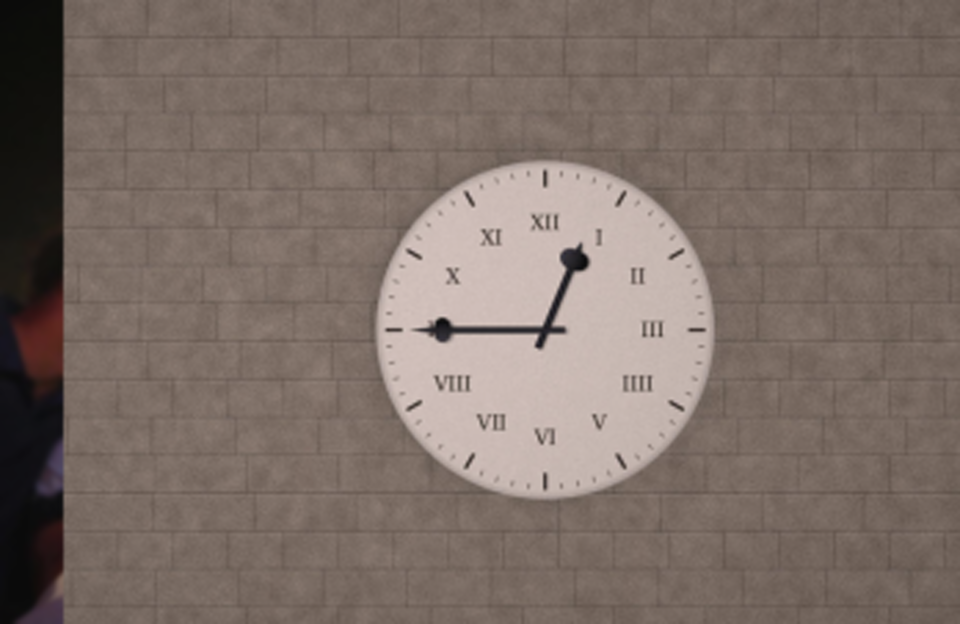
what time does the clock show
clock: 12:45
